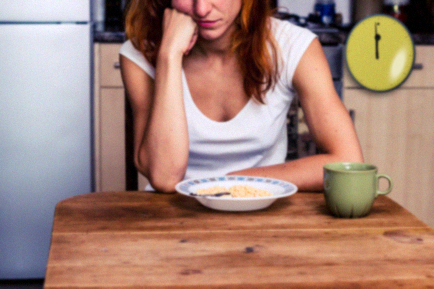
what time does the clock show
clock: 11:59
